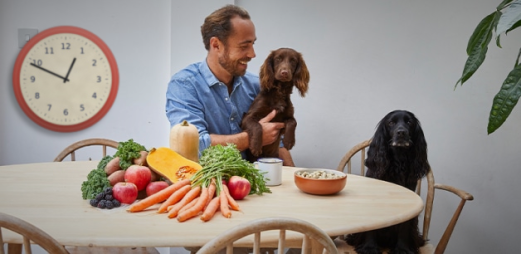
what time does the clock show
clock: 12:49
